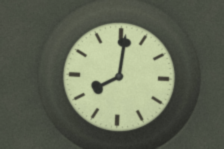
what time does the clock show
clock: 8:01
